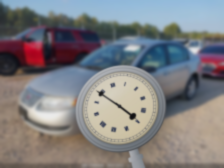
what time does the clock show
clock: 4:54
